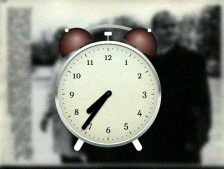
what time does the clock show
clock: 7:36
